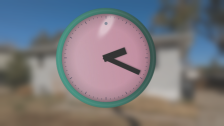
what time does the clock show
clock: 2:19
